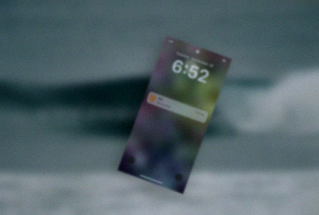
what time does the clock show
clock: 6:52
